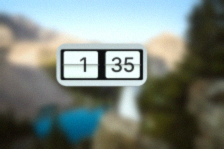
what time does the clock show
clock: 1:35
